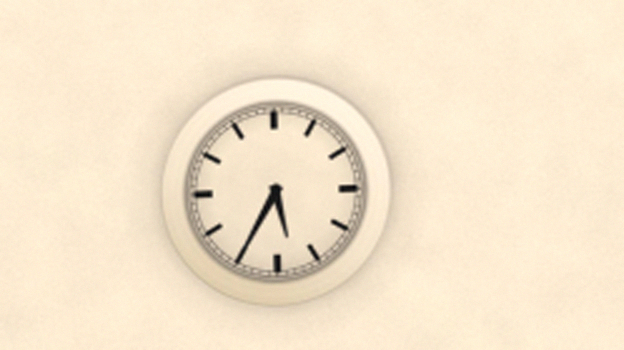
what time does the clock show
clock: 5:35
